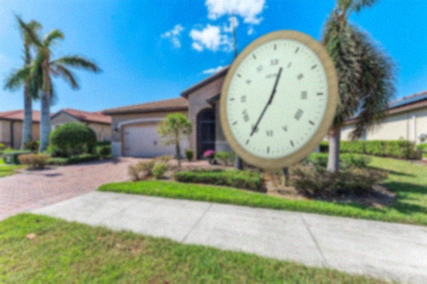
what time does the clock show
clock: 12:35
